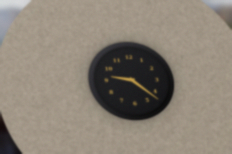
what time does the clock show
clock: 9:22
